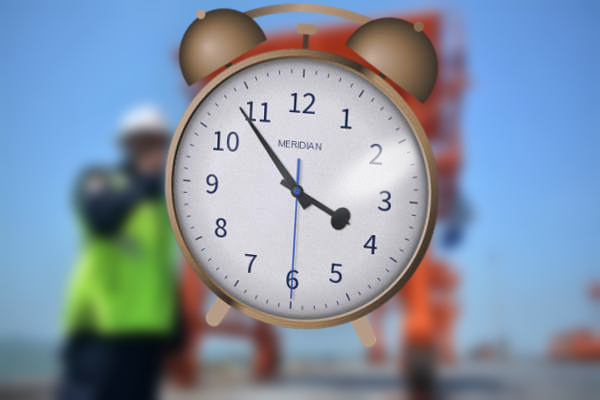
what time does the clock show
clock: 3:53:30
